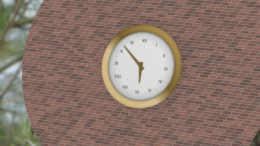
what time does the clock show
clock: 5:52
